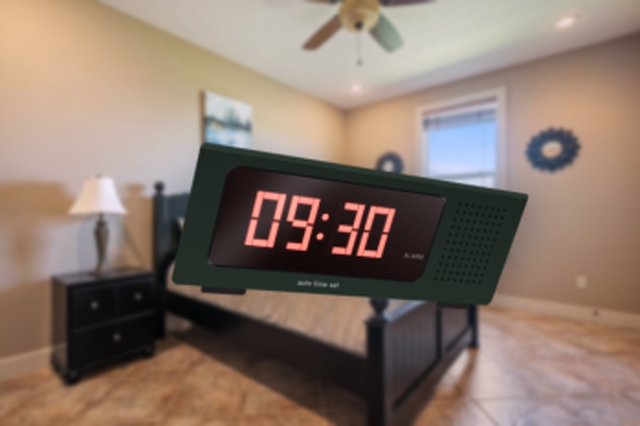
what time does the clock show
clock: 9:30
